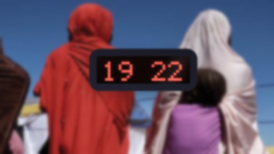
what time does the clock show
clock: 19:22
